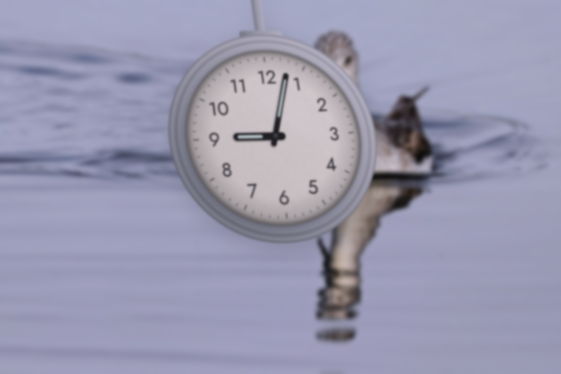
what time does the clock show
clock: 9:03
